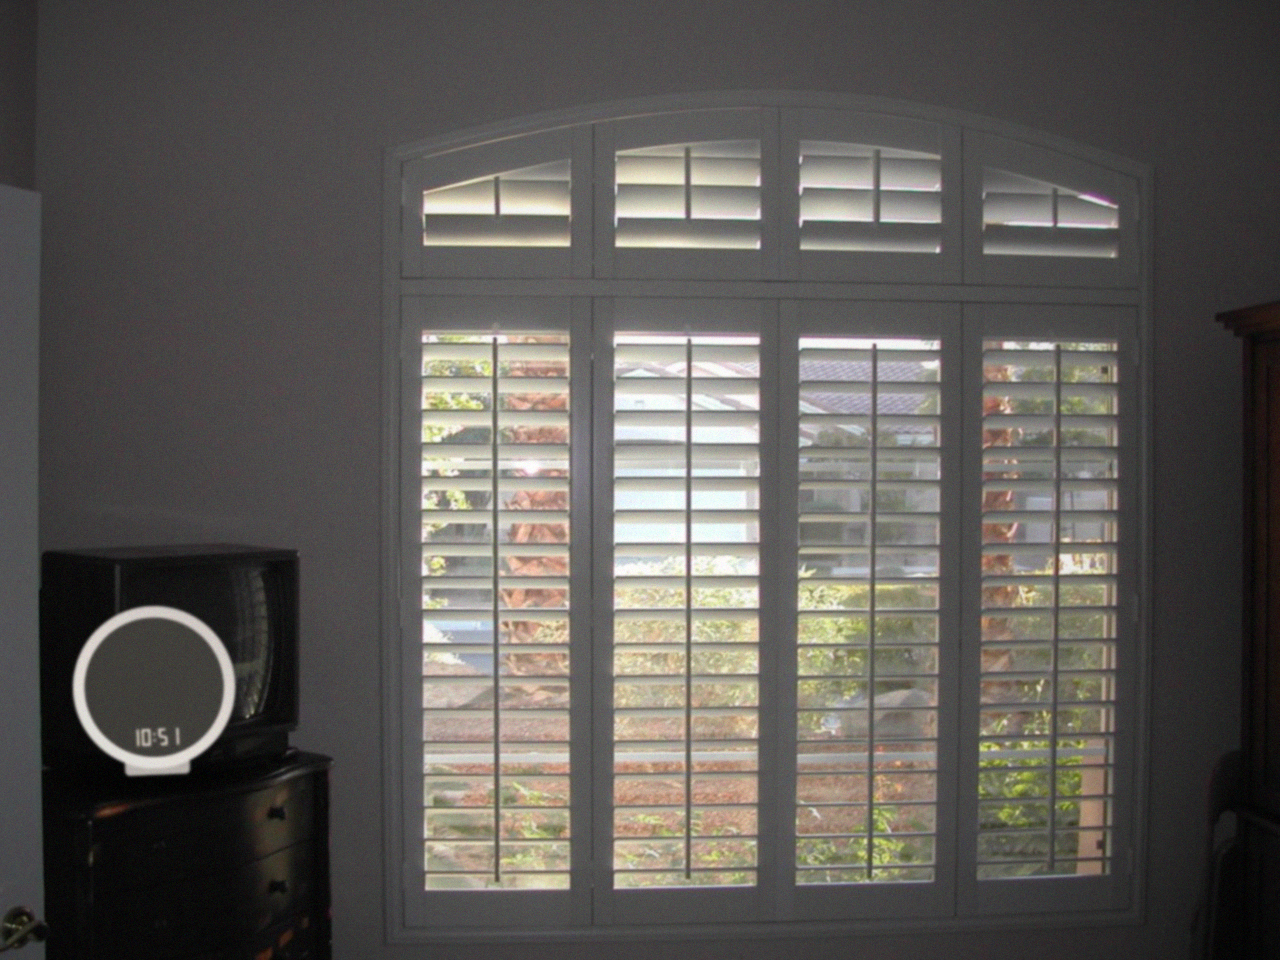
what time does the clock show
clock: 10:51
